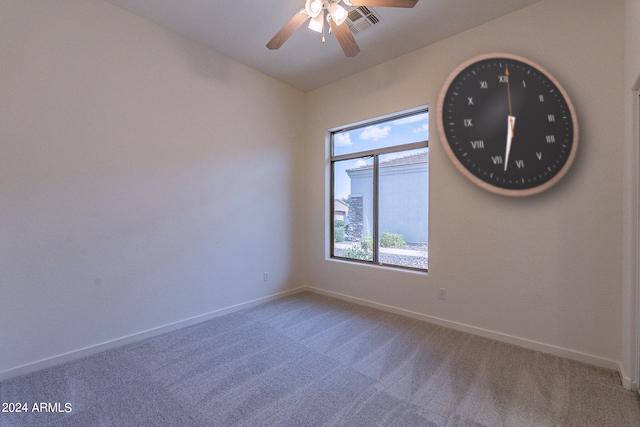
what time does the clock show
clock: 6:33:01
